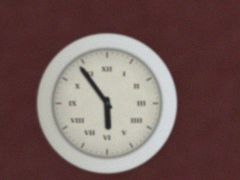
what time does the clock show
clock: 5:54
